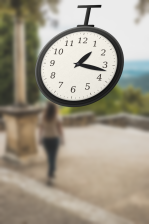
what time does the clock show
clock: 1:17
